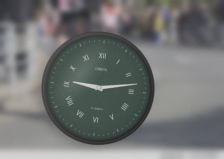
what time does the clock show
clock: 9:13
